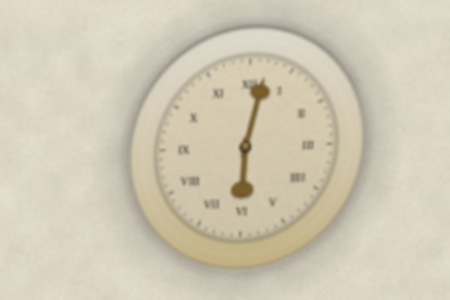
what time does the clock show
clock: 6:02
